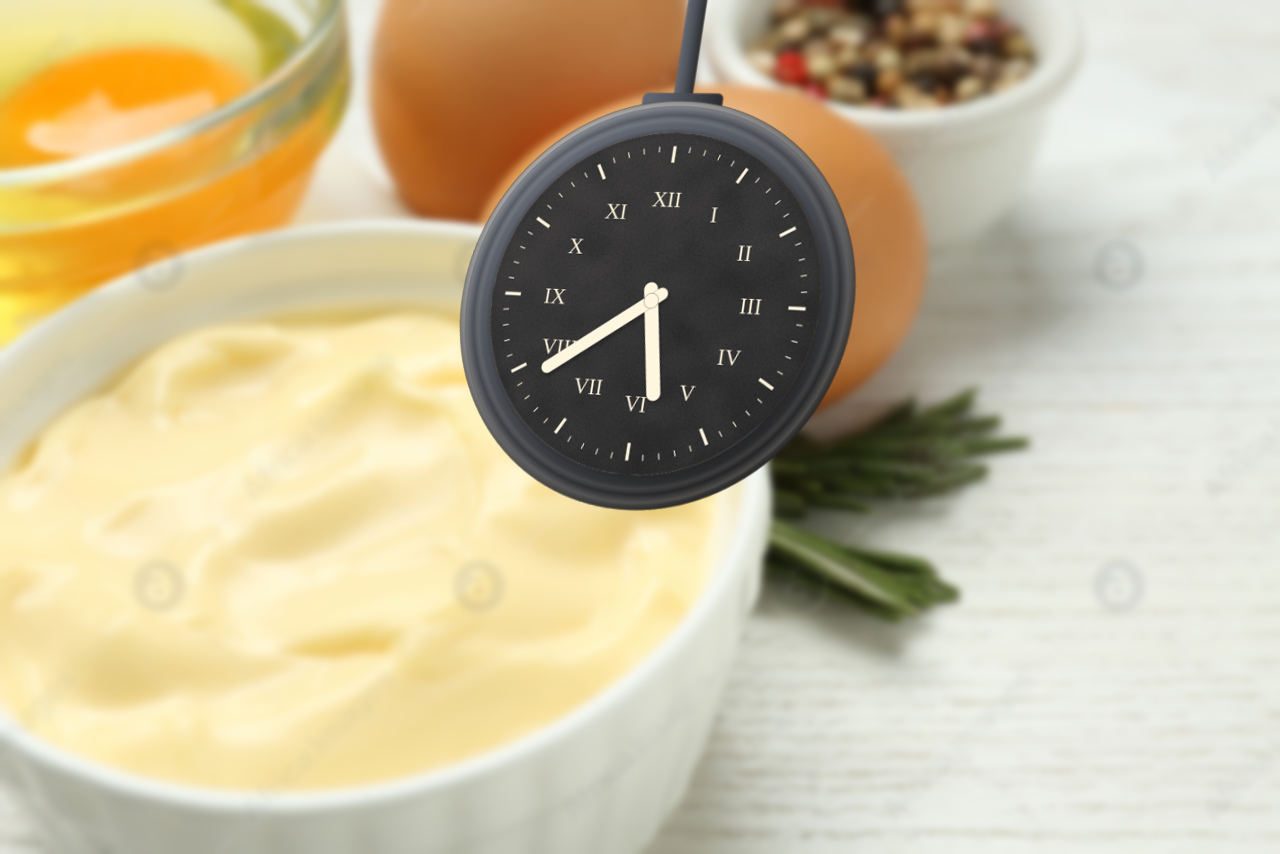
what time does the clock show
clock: 5:39
